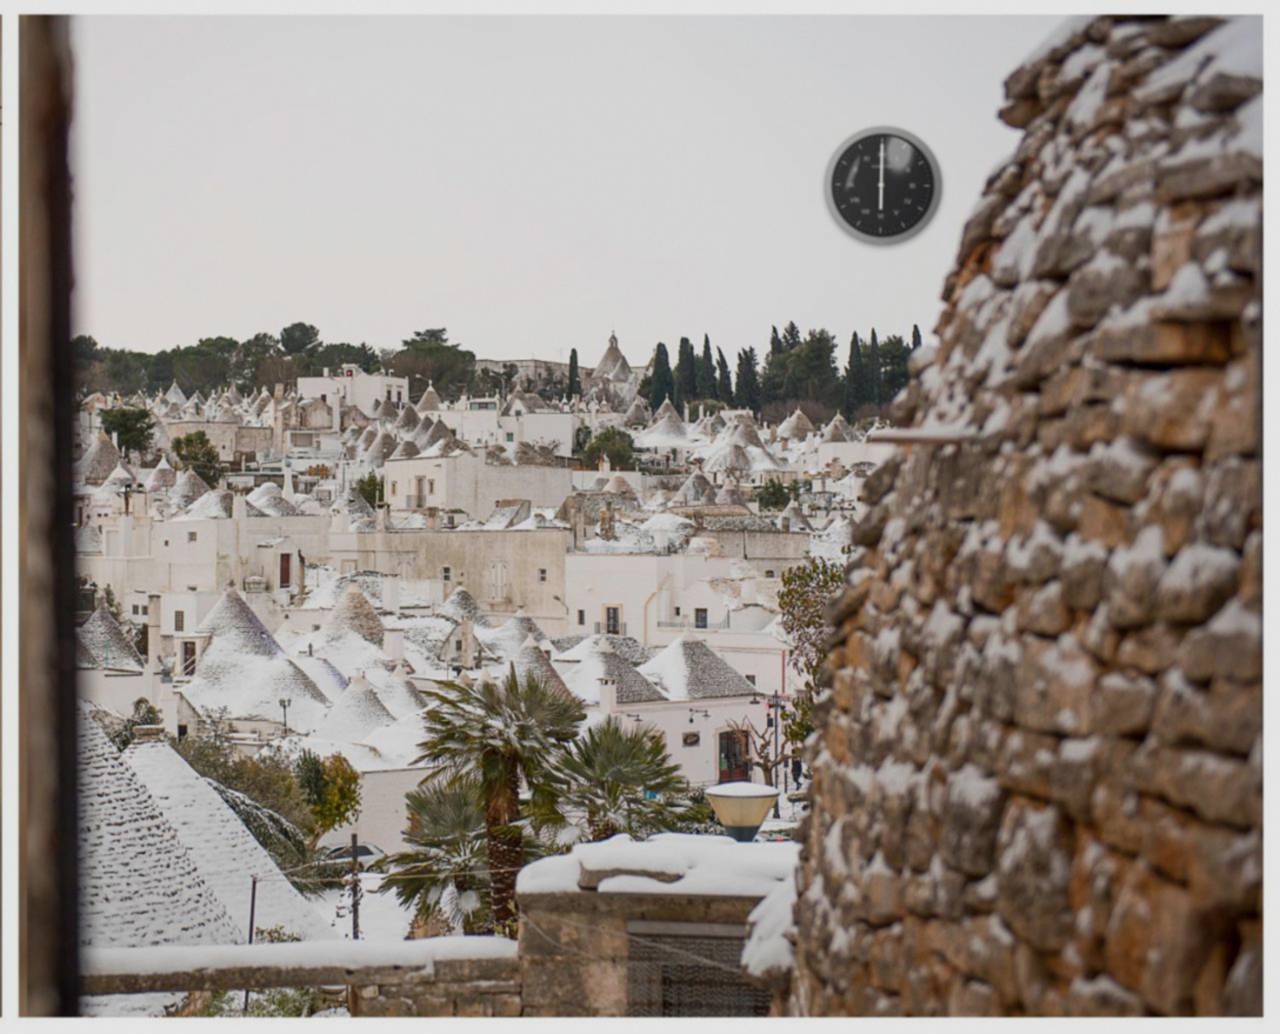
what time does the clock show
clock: 6:00
